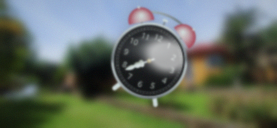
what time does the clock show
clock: 7:38
